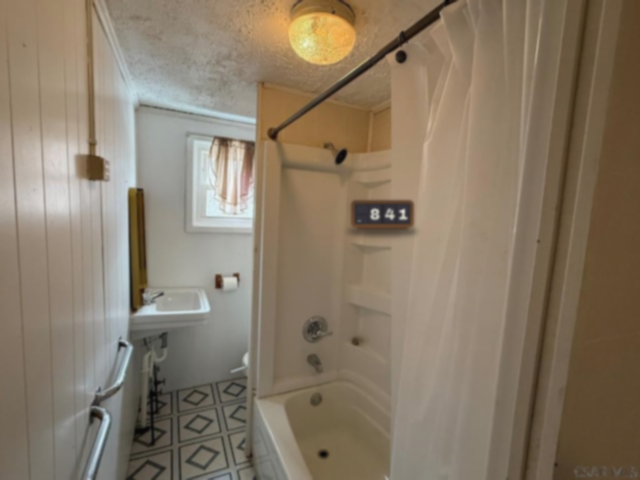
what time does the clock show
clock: 8:41
